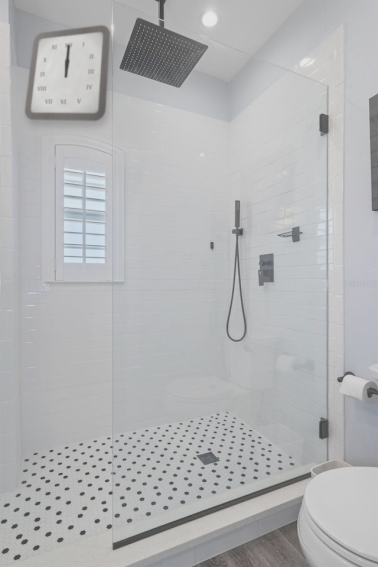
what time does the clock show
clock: 12:00
